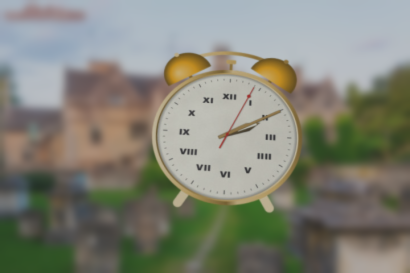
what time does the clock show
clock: 2:10:04
